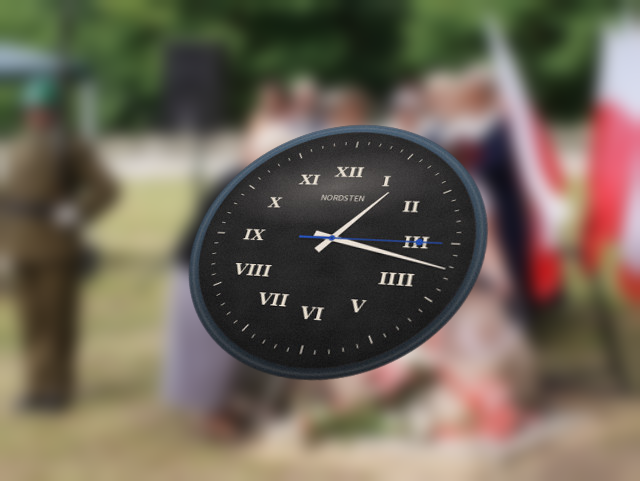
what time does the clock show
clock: 1:17:15
